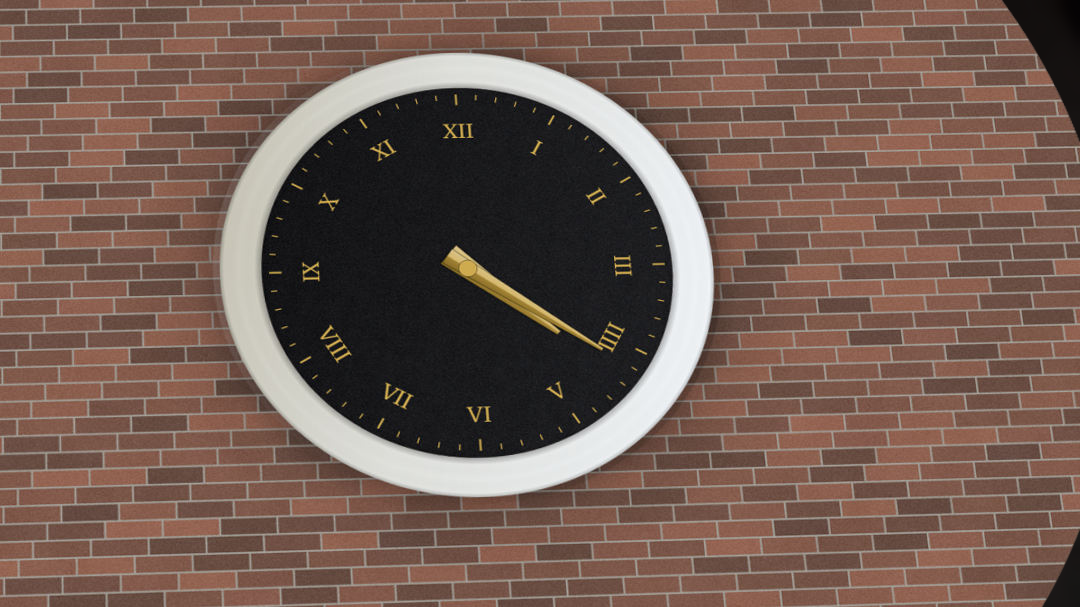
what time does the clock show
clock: 4:21
